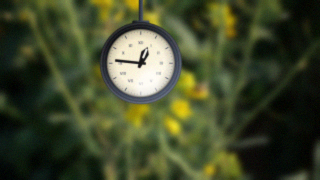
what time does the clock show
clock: 12:46
